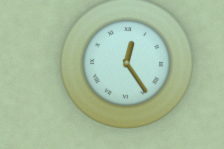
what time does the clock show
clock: 12:24
